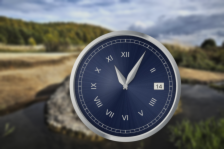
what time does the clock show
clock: 11:05
